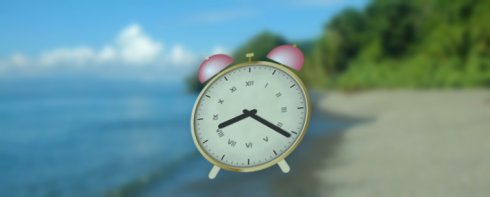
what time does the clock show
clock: 8:21
